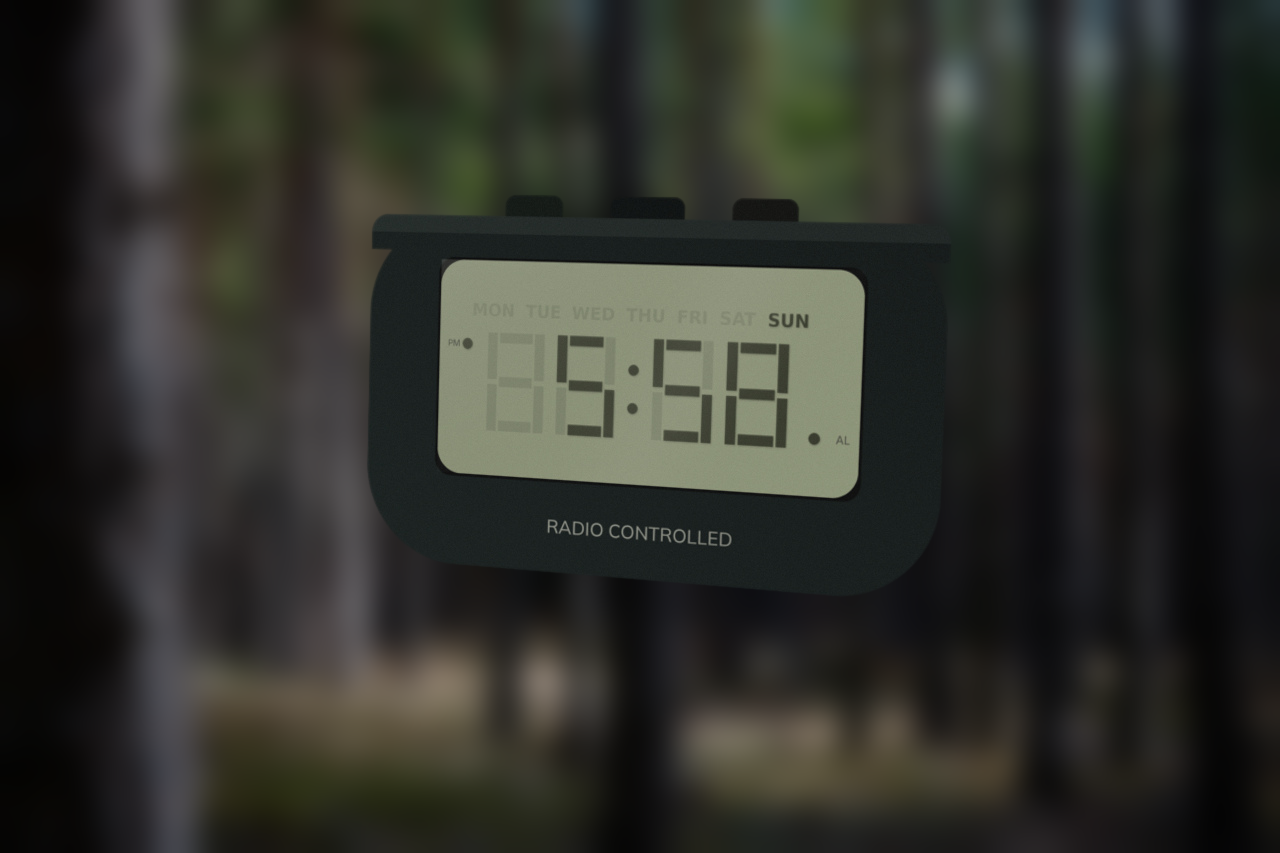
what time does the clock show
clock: 5:58
